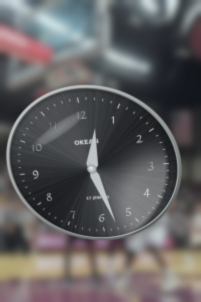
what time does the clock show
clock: 12:28
